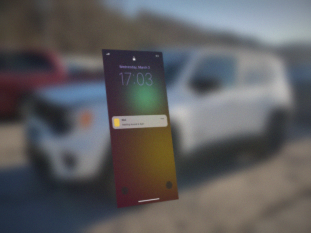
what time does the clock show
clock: 17:03
